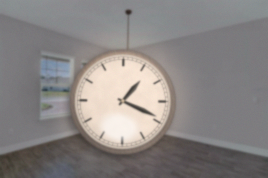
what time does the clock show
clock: 1:19
